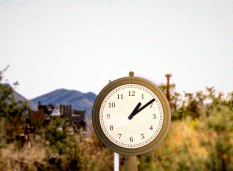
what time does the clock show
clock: 1:09
